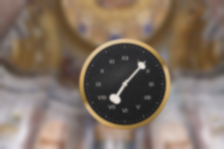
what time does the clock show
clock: 7:07
